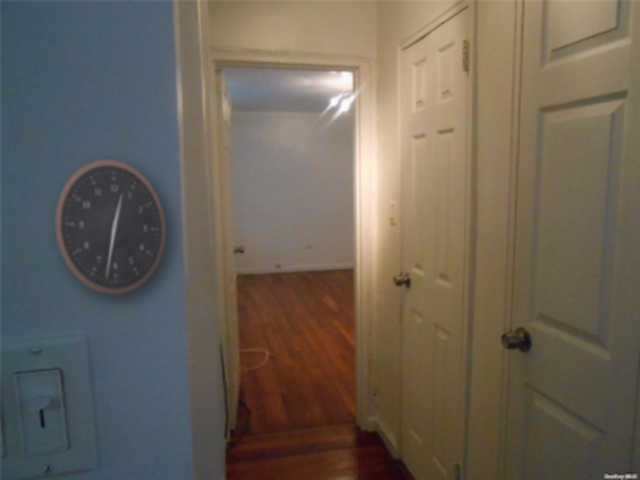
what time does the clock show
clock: 12:32
